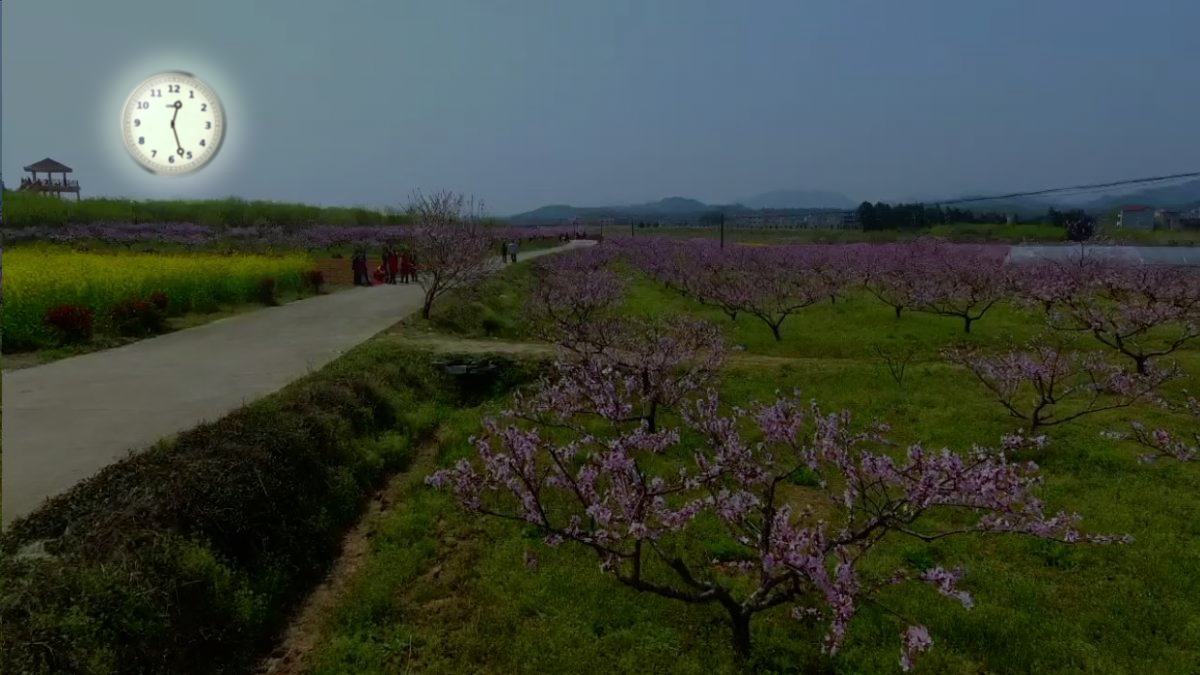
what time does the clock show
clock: 12:27
